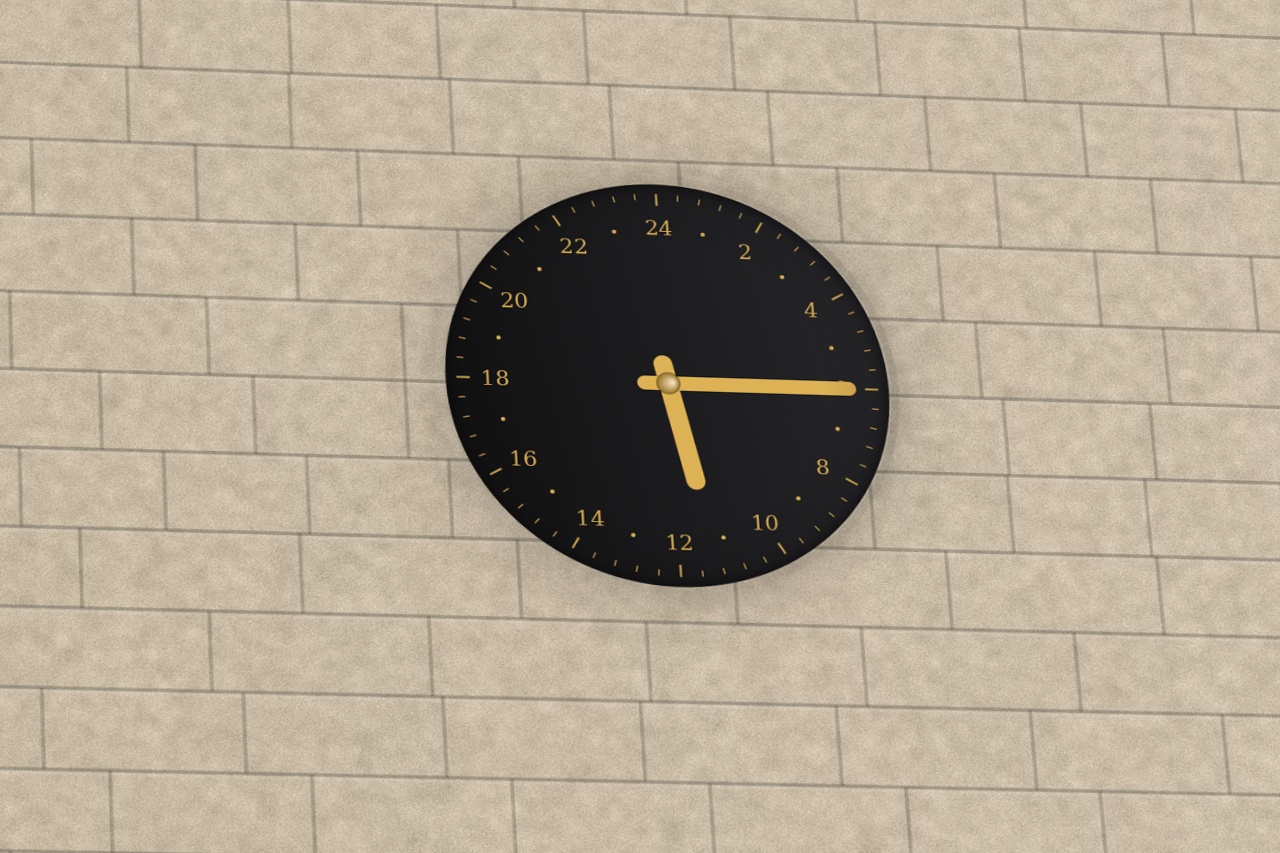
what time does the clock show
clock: 11:15
